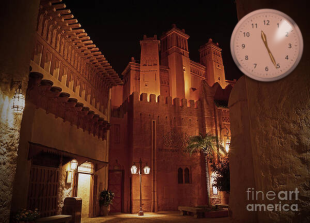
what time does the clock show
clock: 11:26
